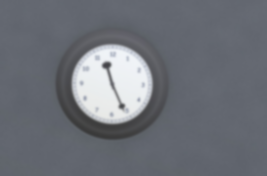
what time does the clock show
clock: 11:26
